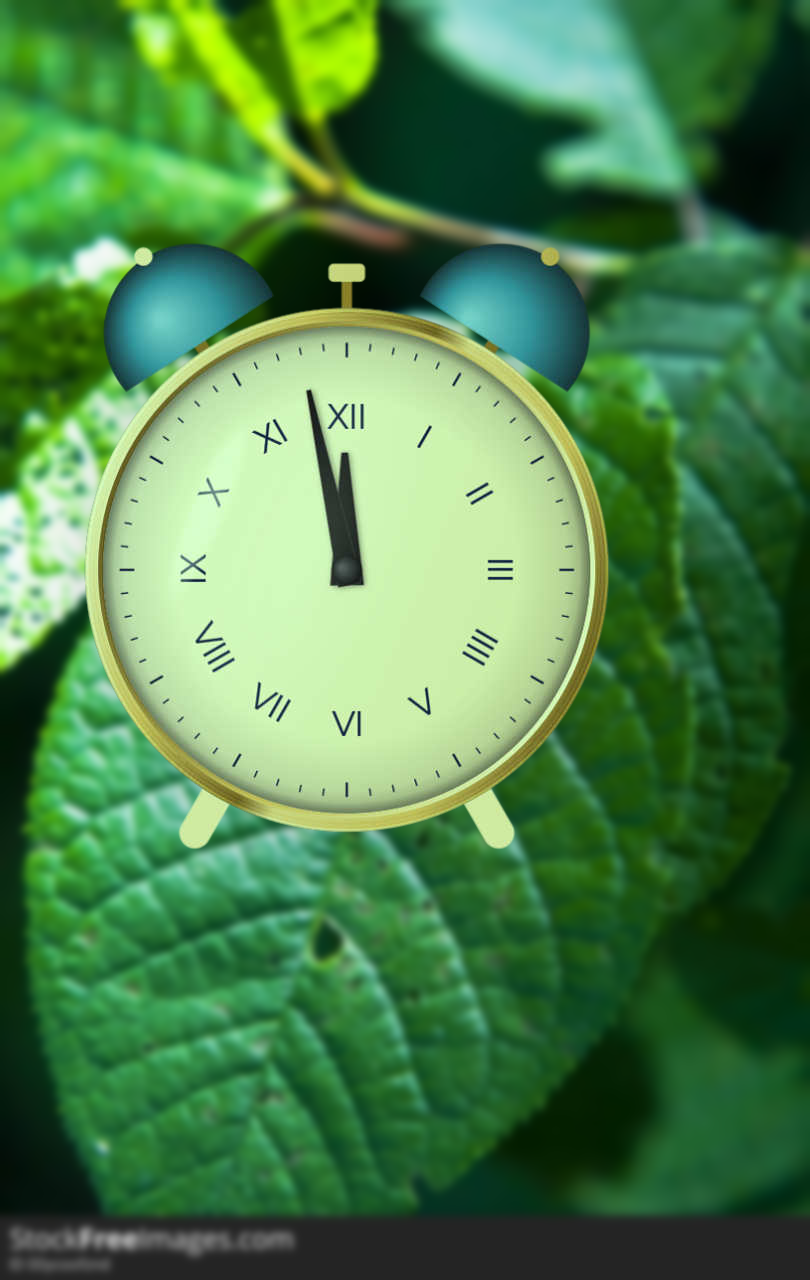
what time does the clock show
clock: 11:58
